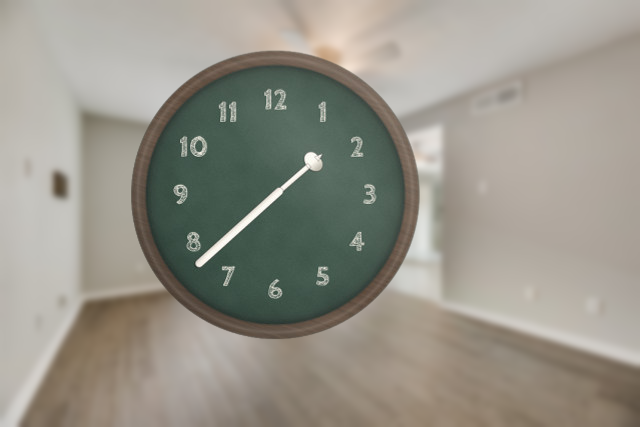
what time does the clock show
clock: 1:38
